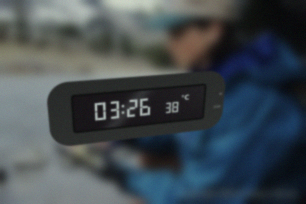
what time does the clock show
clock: 3:26
